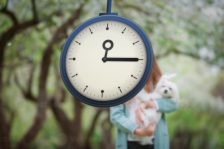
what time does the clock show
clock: 12:15
